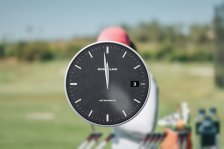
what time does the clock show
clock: 11:59
